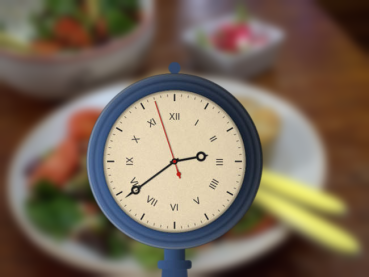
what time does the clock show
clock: 2:38:57
